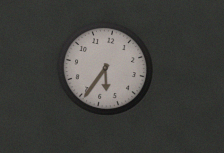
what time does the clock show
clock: 5:34
